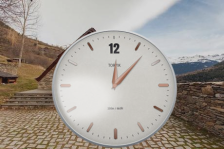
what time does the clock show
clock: 12:07
